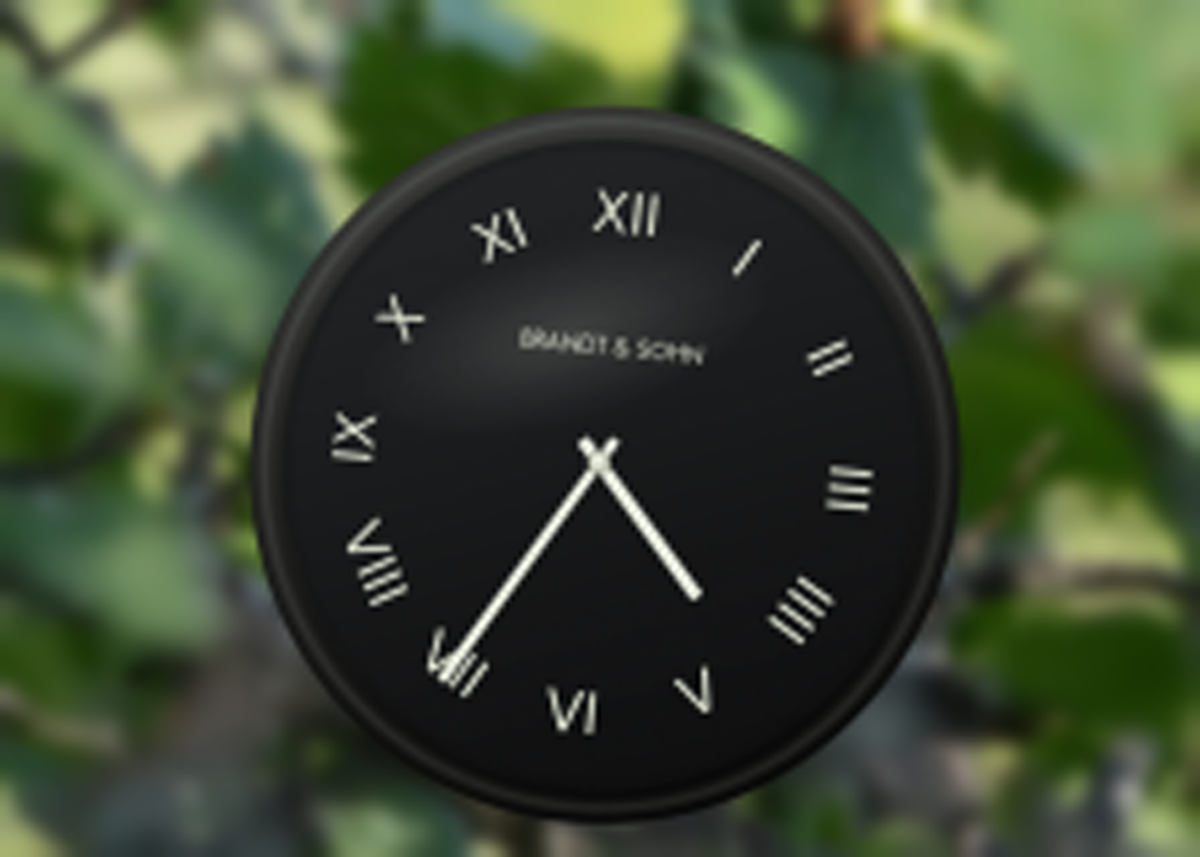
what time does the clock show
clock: 4:35
